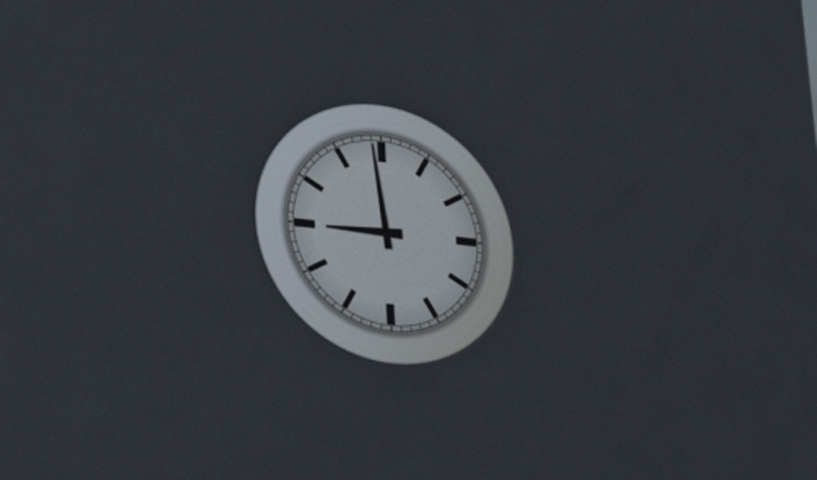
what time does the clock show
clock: 8:59
